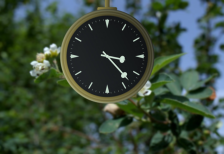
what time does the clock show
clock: 3:23
